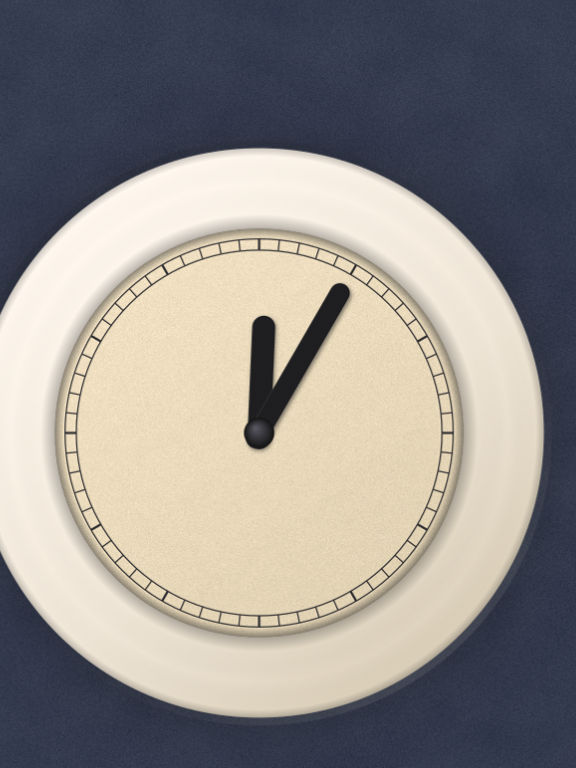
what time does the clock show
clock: 12:05
